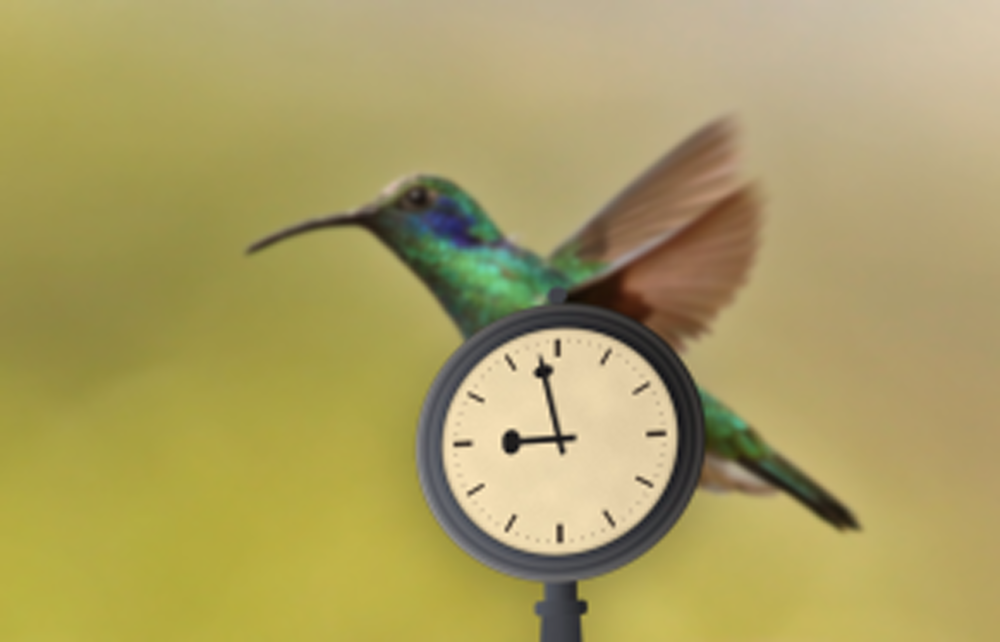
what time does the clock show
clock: 8:58
